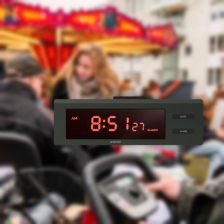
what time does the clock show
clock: 8:51:27
